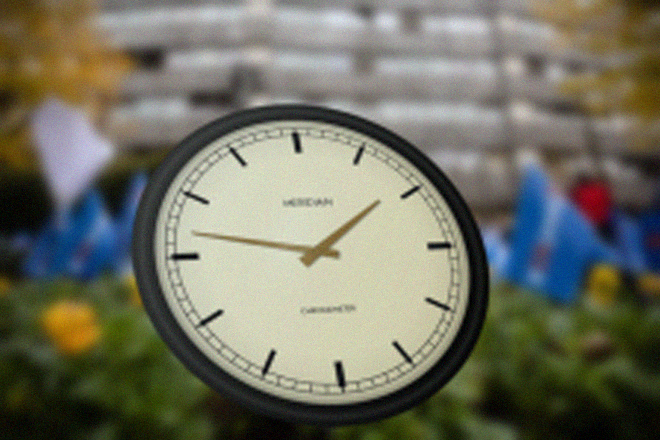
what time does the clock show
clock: 1:47
